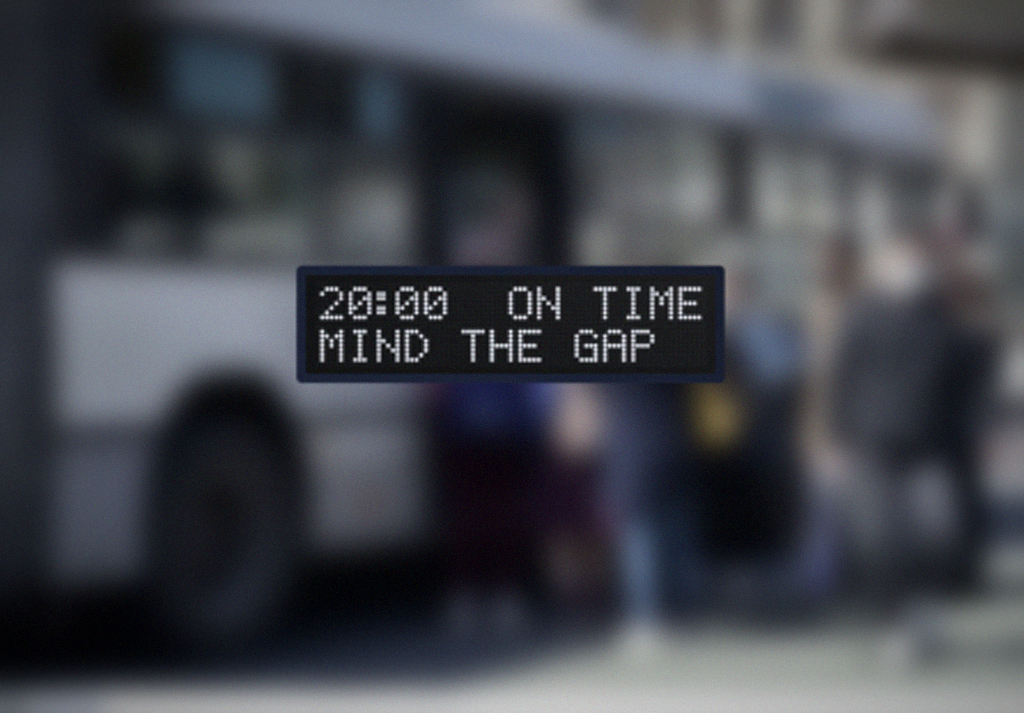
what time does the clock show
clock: 20:00
